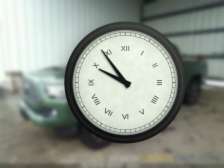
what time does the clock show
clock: 9:54
